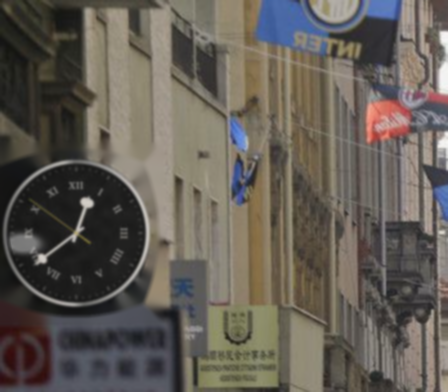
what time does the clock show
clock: 12:38:51
